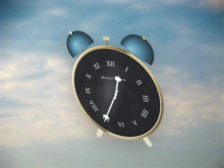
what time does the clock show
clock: 12:35
